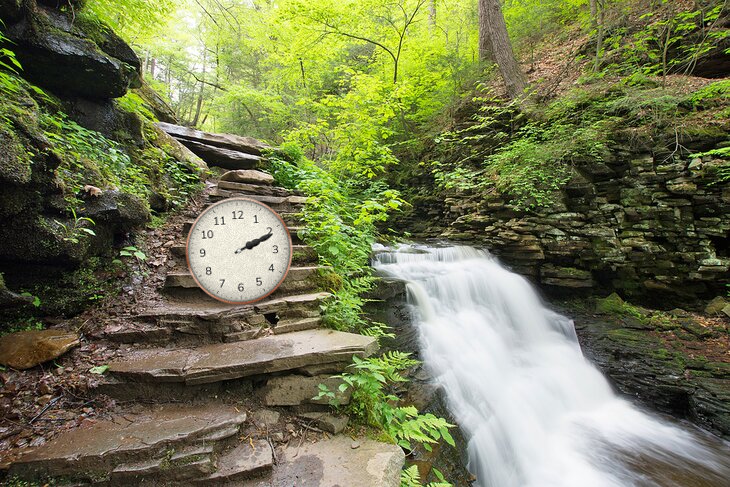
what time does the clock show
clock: 2:11
